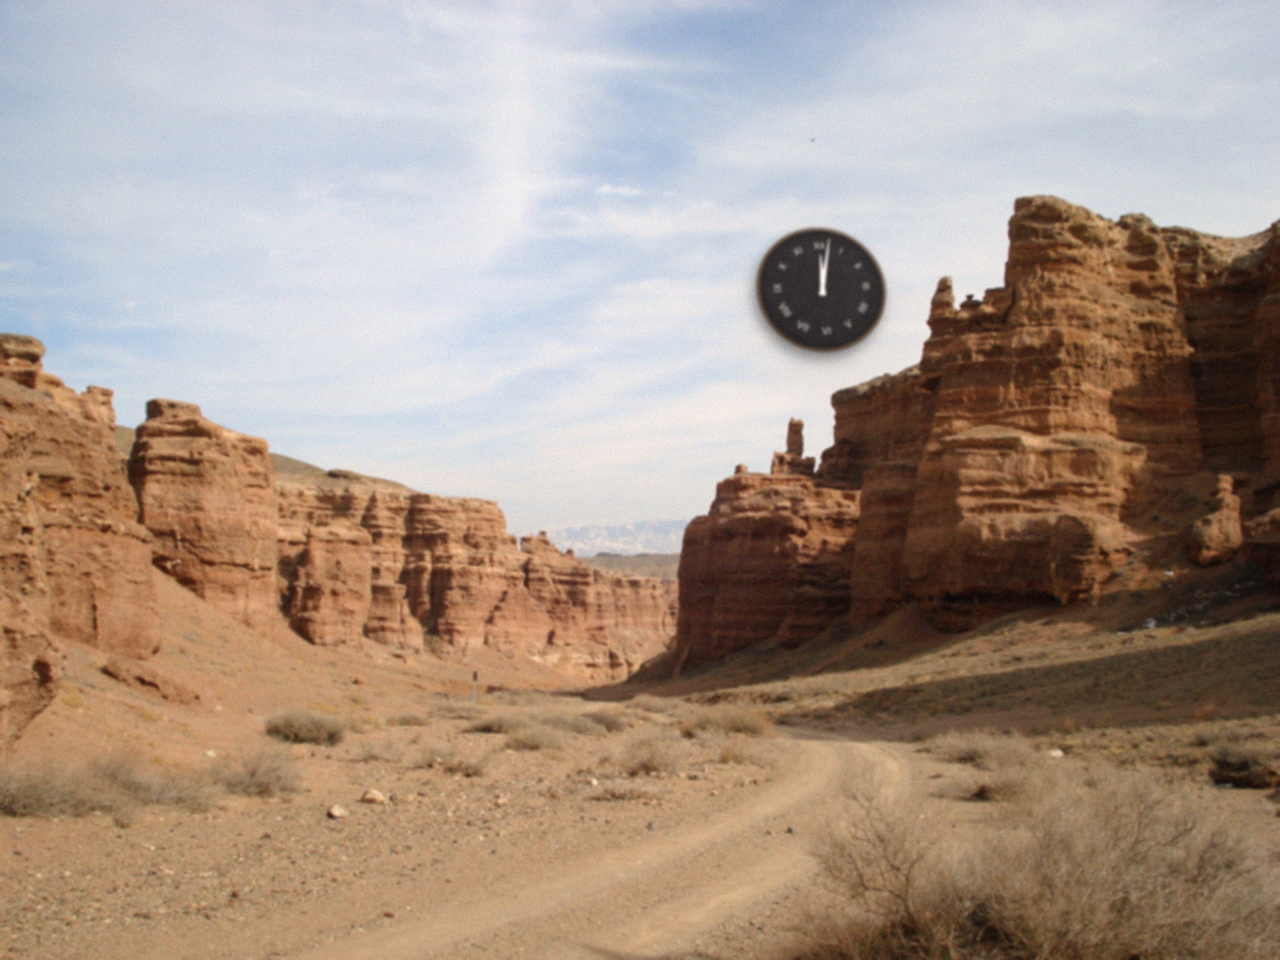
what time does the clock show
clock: 12:02
